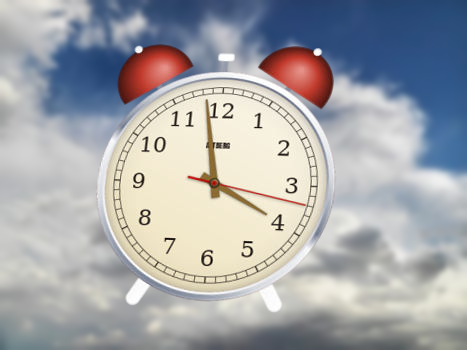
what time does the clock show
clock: 3:58:17
